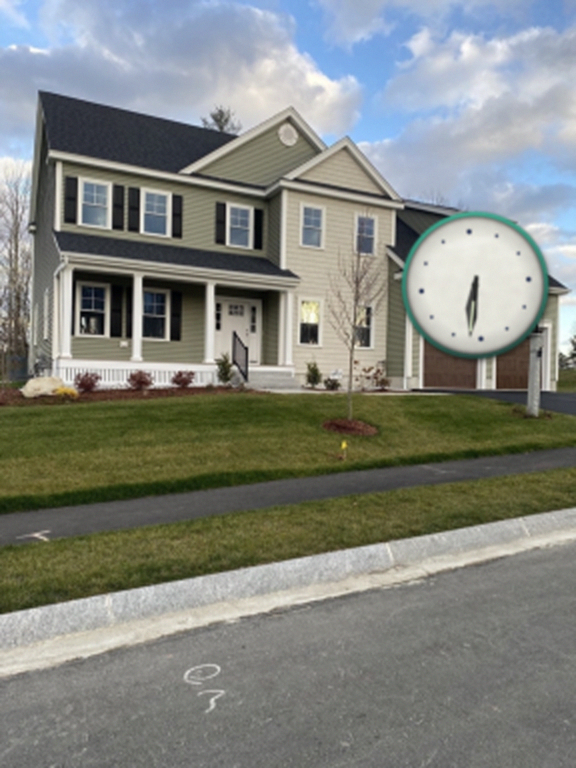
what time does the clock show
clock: 6:32
